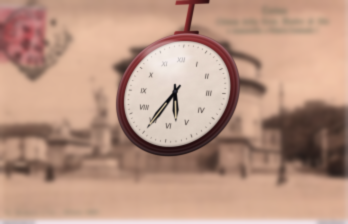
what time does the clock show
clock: 5:35
